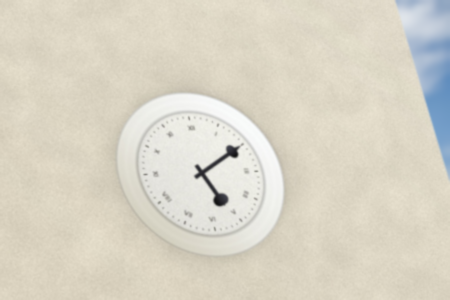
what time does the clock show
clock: 5:10
